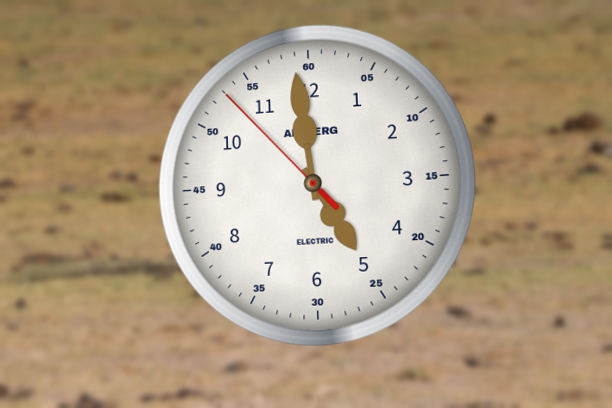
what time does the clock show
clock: 4:58:53
